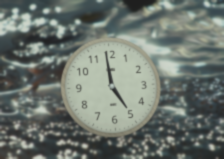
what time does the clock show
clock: 4:59
